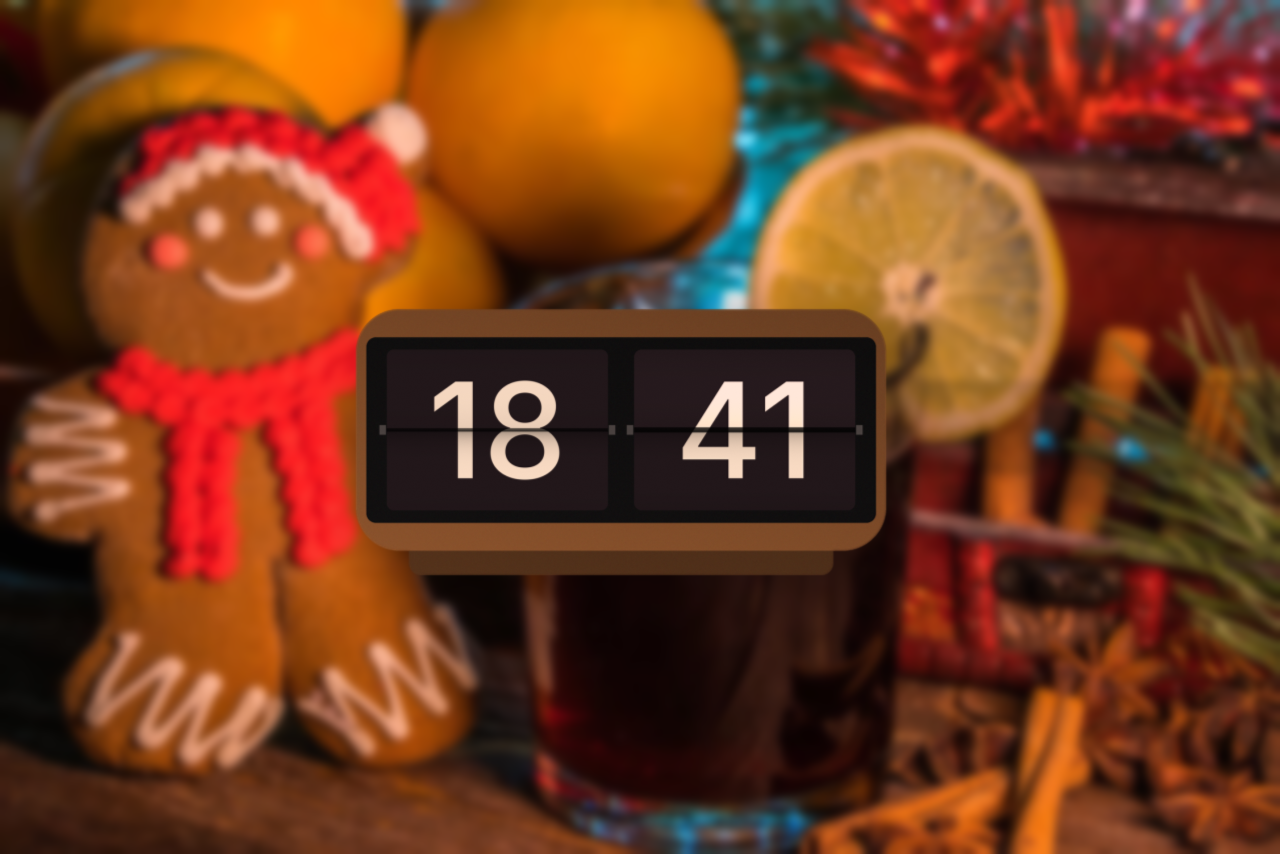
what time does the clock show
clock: 18:41
